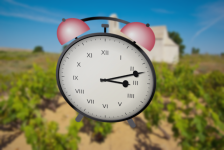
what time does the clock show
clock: 3:12
